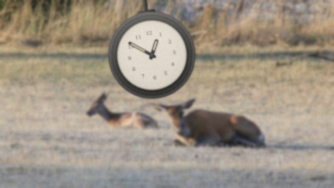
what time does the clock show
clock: 12:51
